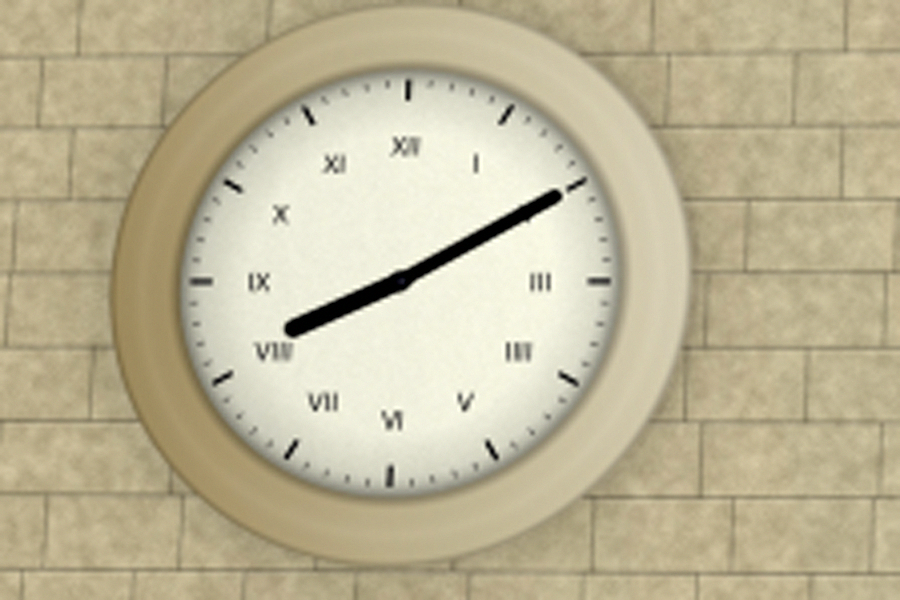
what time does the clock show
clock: 8:10
